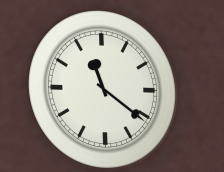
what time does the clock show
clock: 11:21
